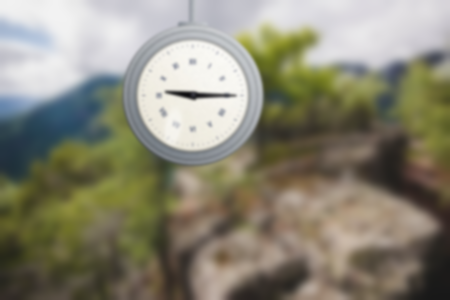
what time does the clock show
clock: 9:15
